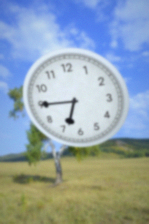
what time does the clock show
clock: 6:45
